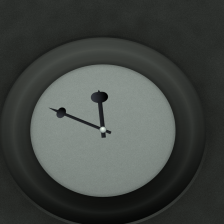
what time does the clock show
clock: 11:49
